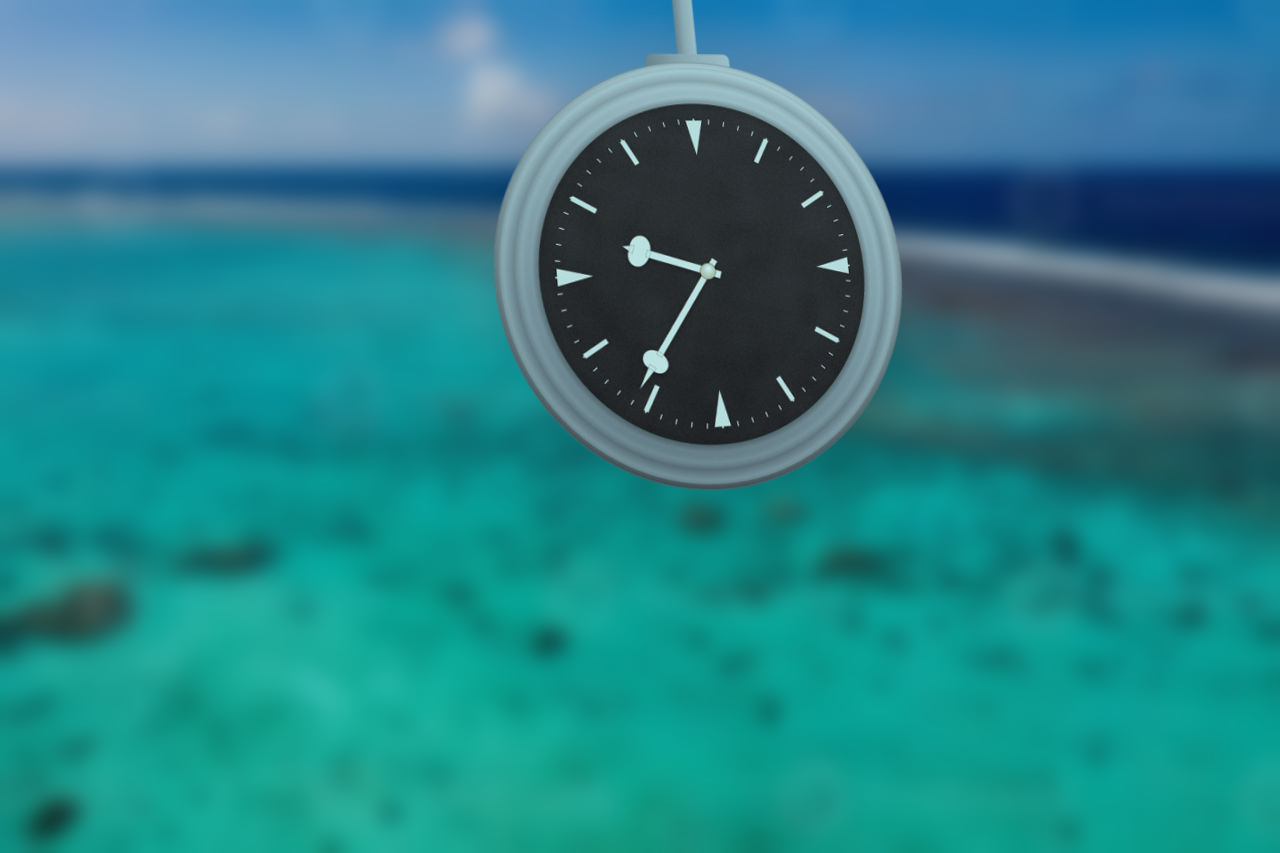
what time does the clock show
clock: 9:36
